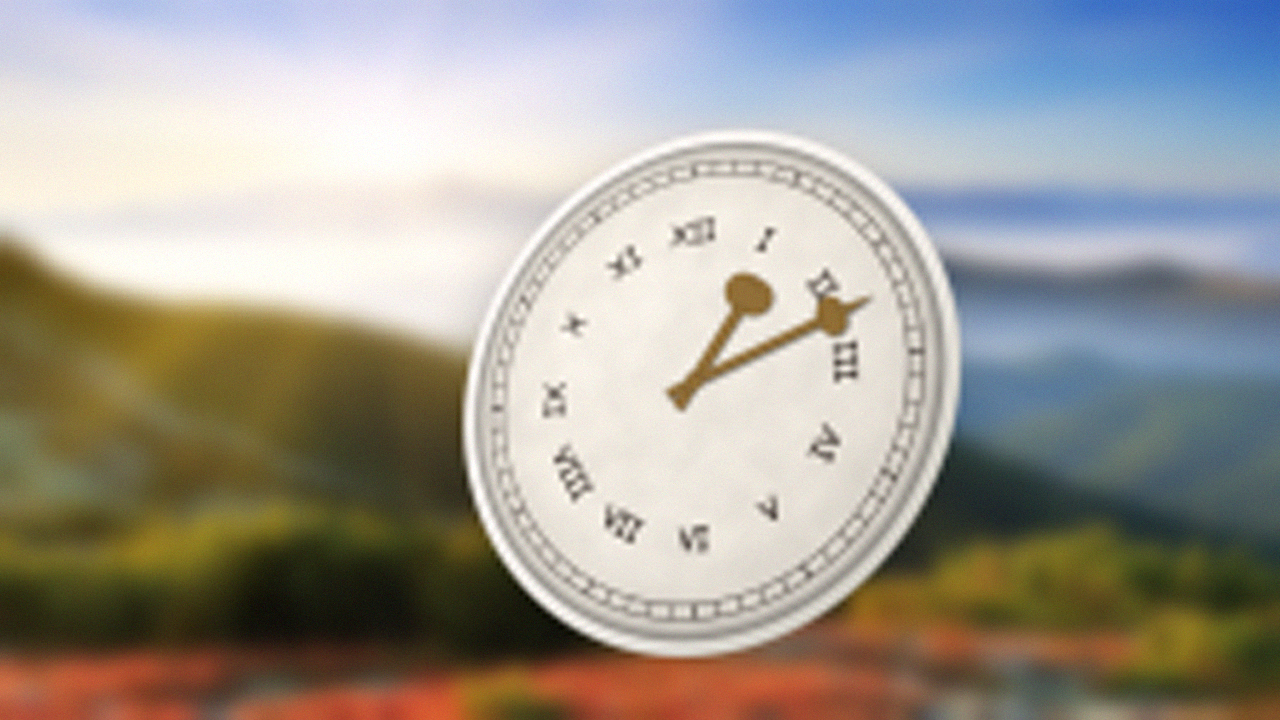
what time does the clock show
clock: 1:12
